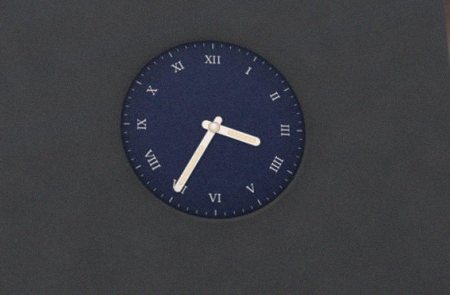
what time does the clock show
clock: 3:35
